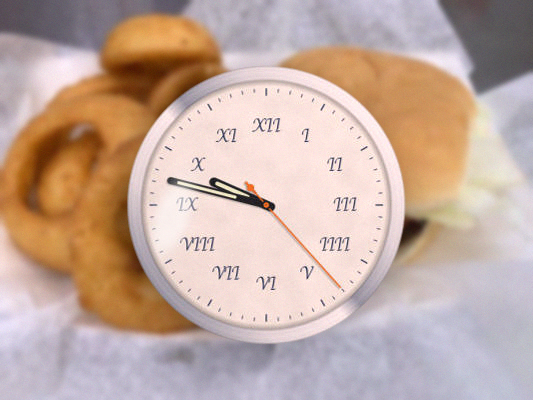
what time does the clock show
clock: 9:47:23
